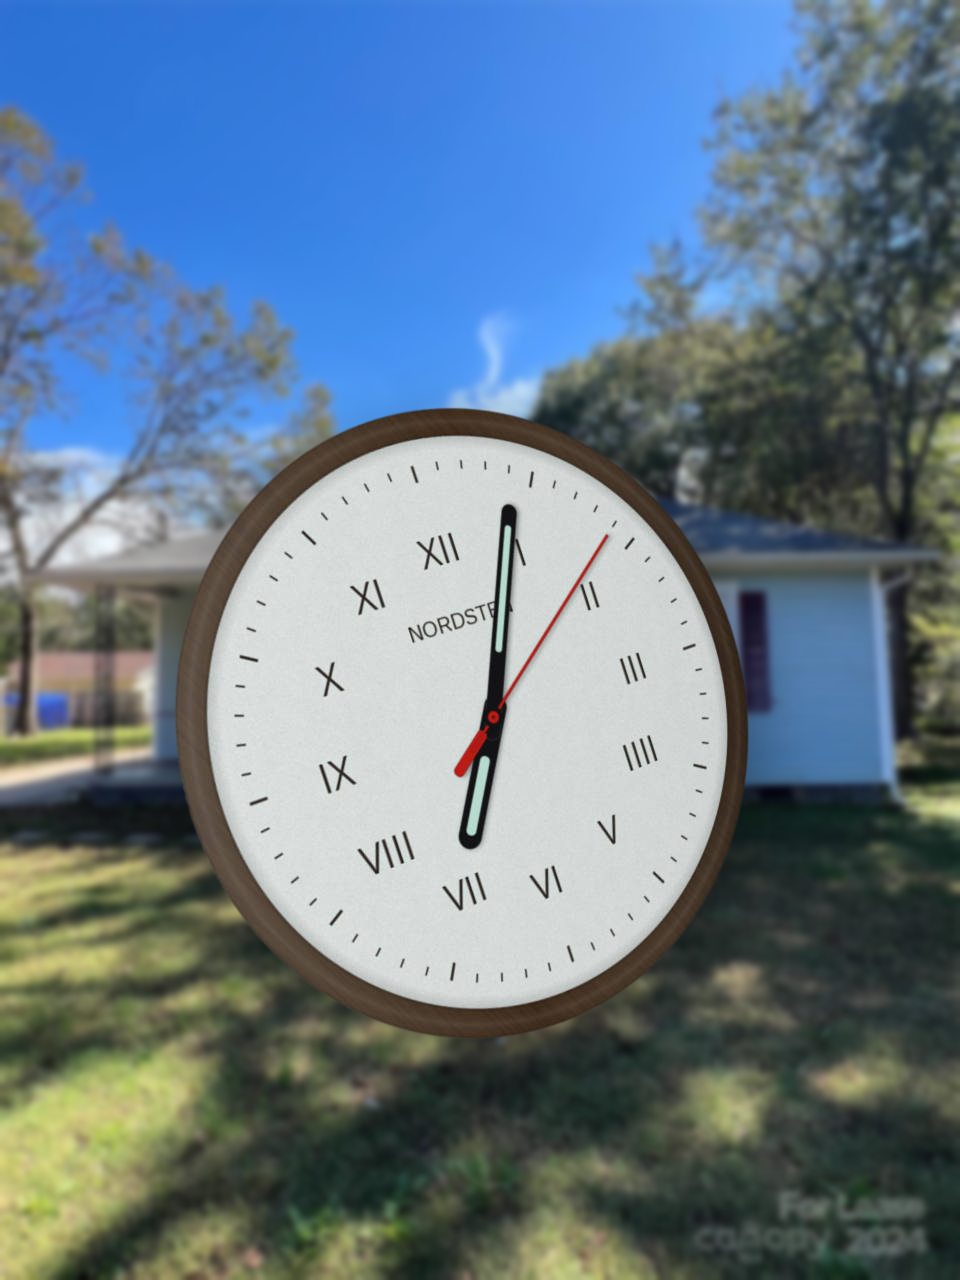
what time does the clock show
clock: 7:04:09
